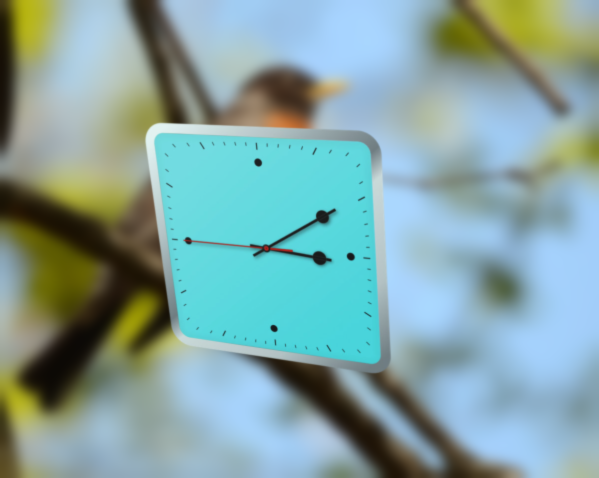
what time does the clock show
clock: 3:09:45
